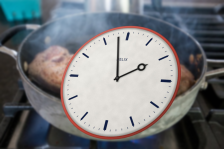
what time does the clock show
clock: 1:58
